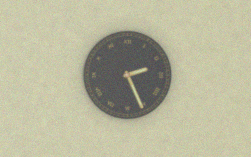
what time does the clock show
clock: 2:26
